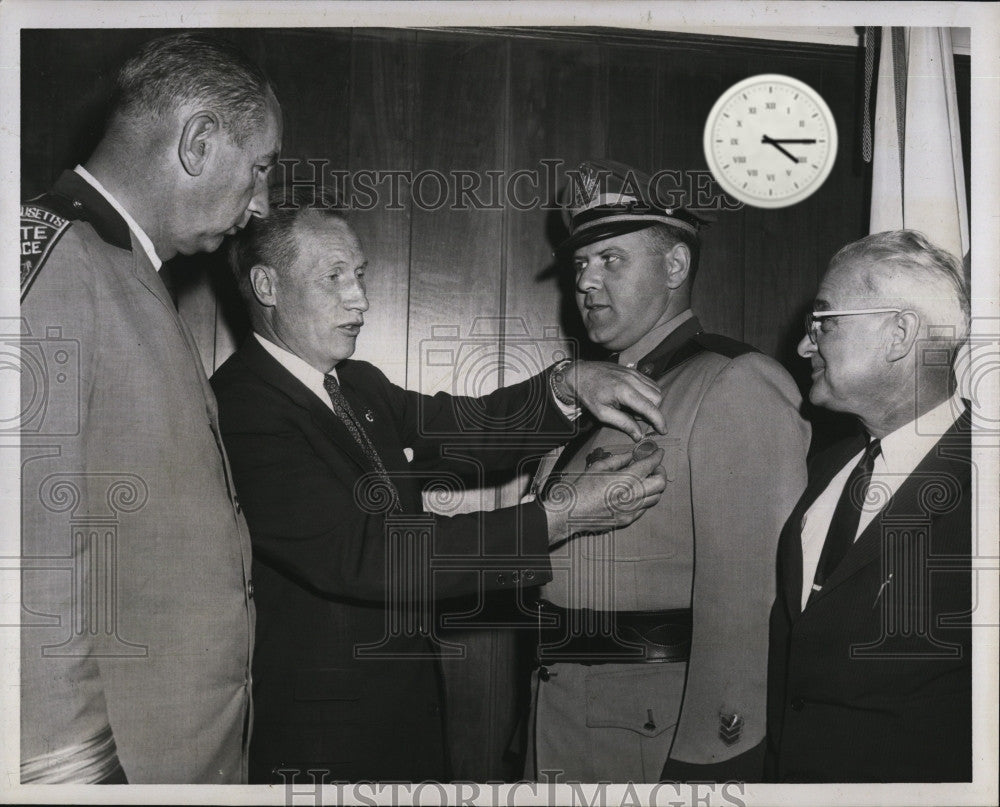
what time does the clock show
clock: 4:15
